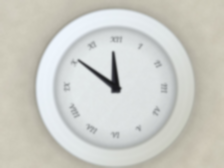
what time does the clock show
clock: 11:51
